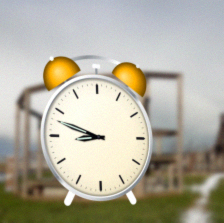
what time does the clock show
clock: 8:48
